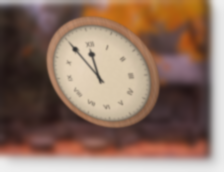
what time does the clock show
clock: 11:55
